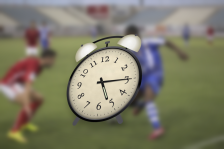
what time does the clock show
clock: 5:15
